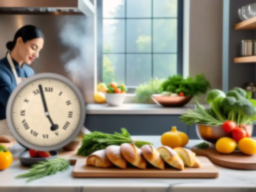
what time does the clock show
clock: 4:57
